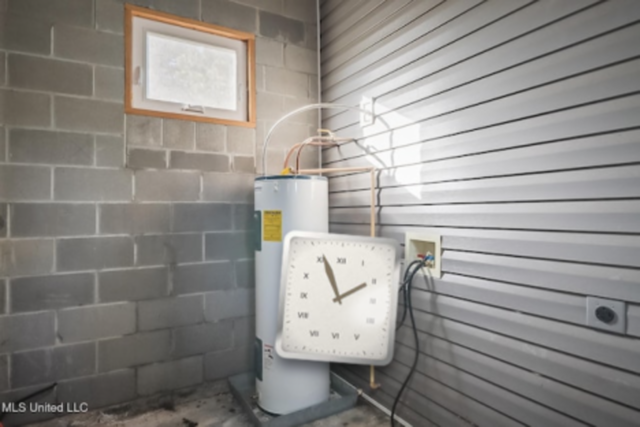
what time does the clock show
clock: 1:56
